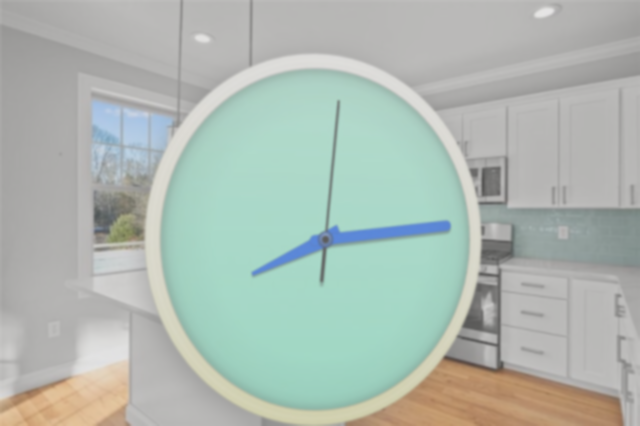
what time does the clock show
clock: 8:14:01
